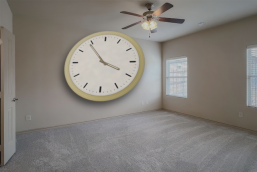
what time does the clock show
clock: 3:54
